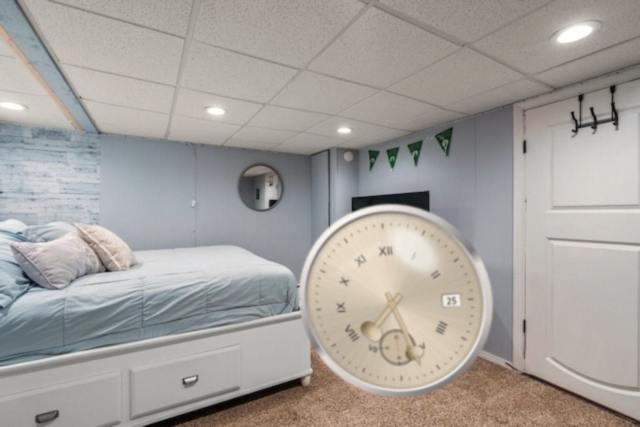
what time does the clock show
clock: 7:27
